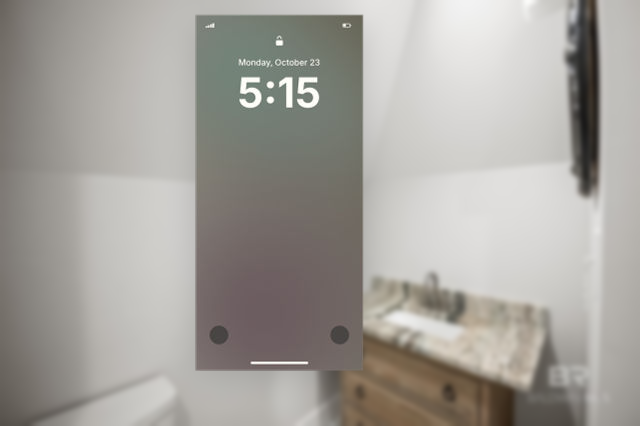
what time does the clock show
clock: 5:15
